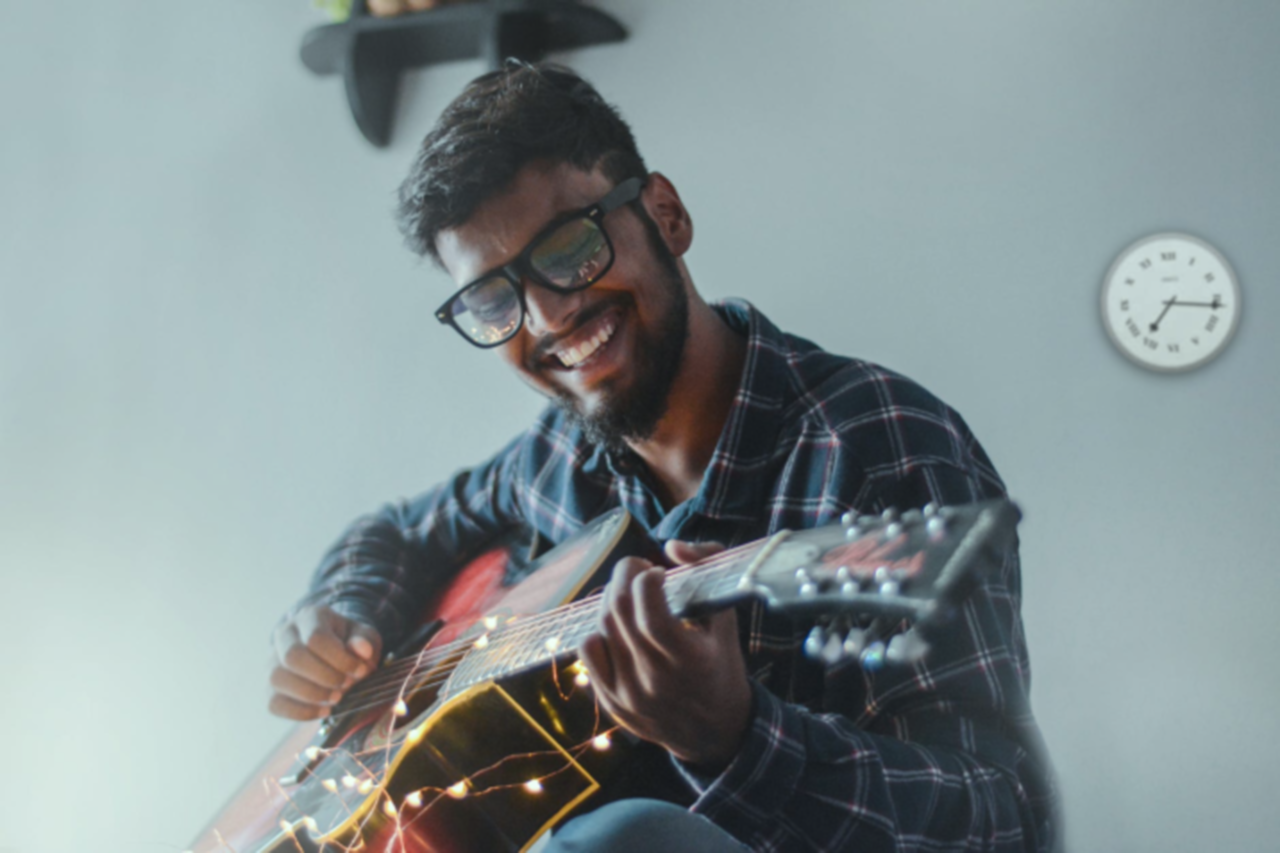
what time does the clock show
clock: 7:16
